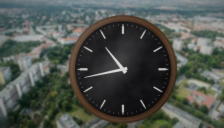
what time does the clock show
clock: 10:43
